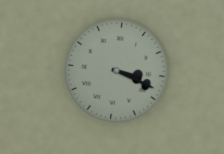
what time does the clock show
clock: 3:18
